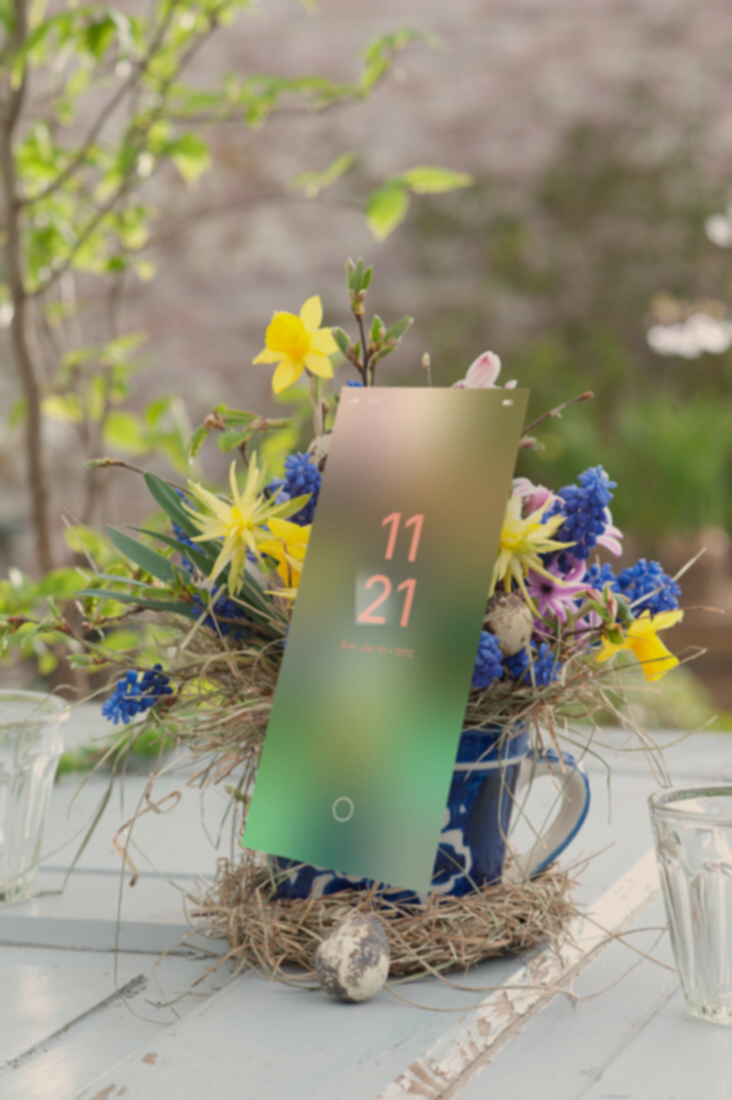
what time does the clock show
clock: 11:21
